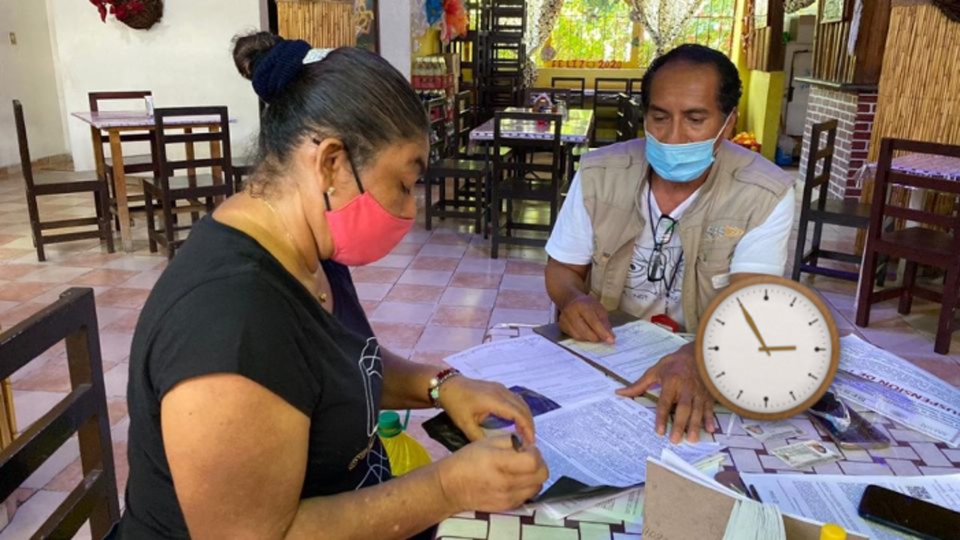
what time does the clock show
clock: 2:55
